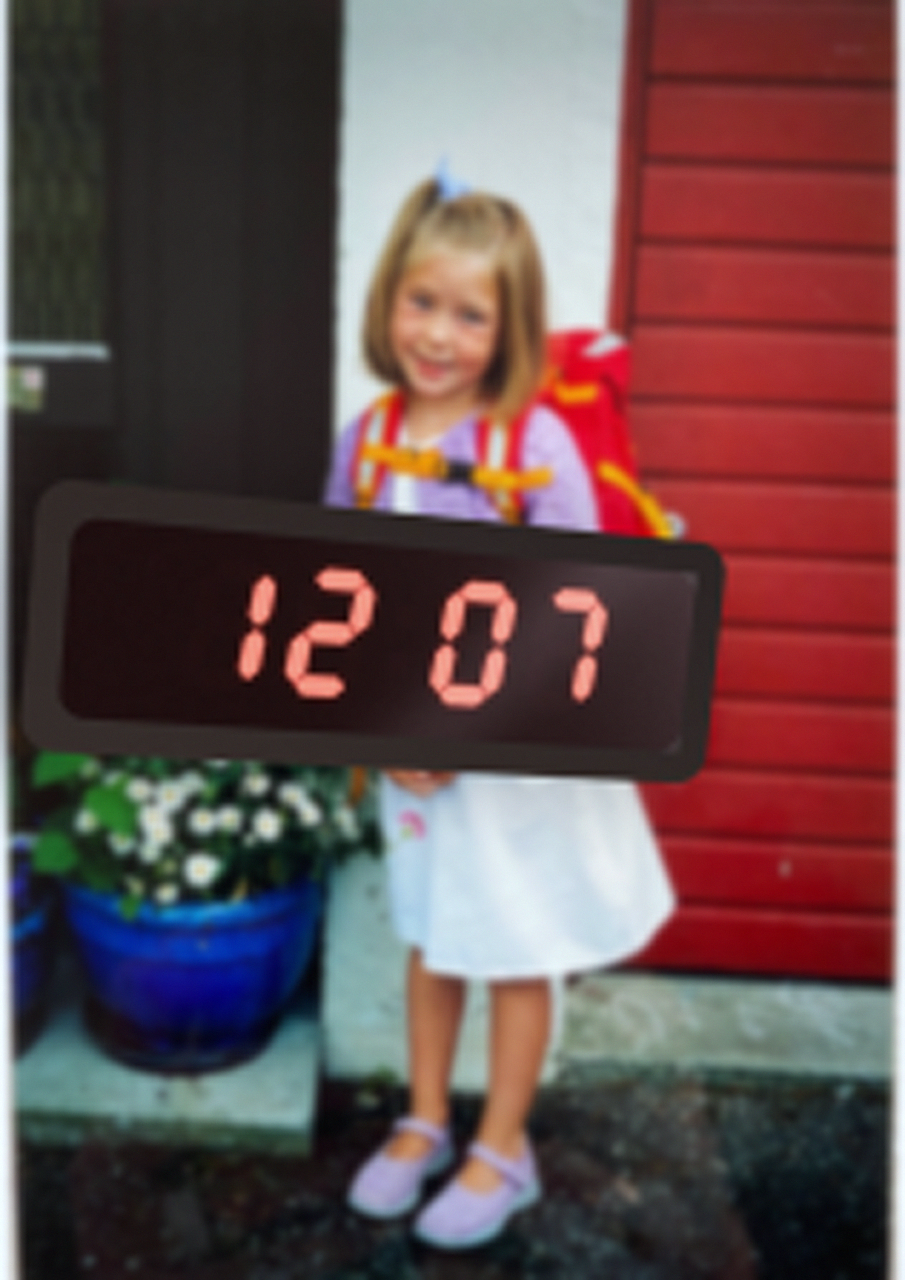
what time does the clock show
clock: 12:07
